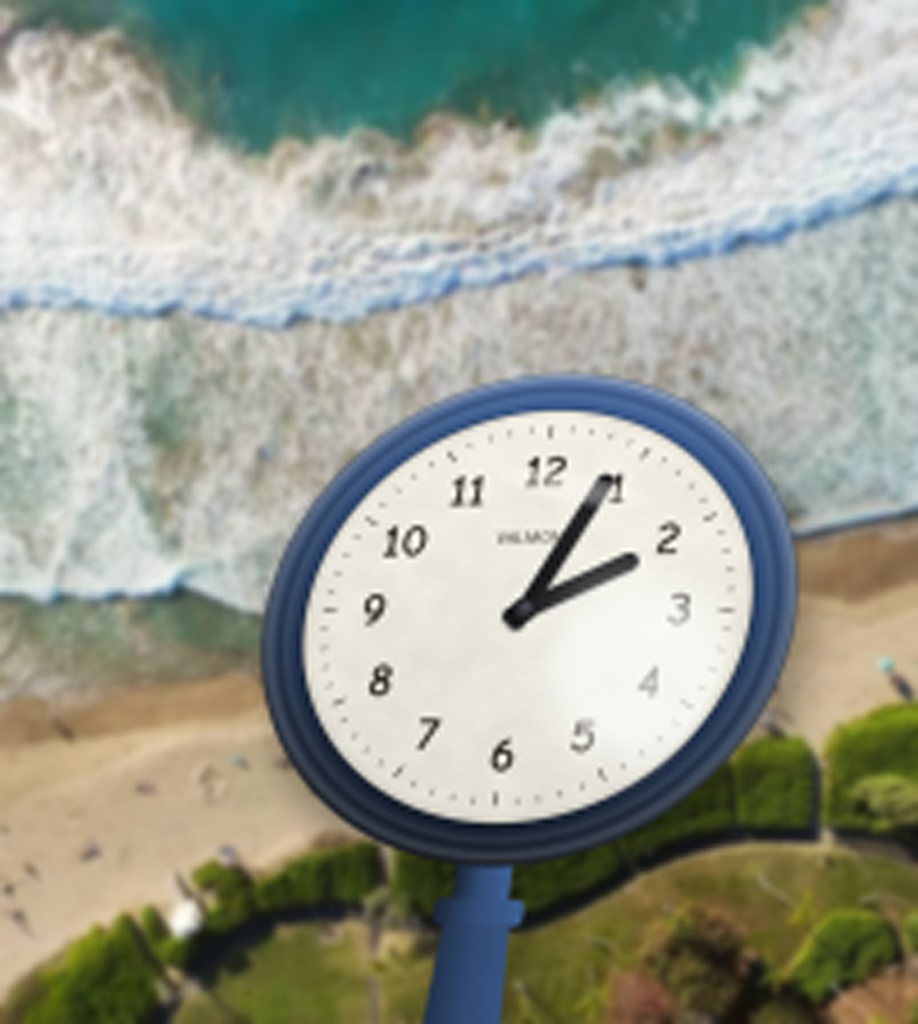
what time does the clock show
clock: 2:04
